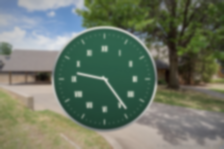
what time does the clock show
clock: 9:24
